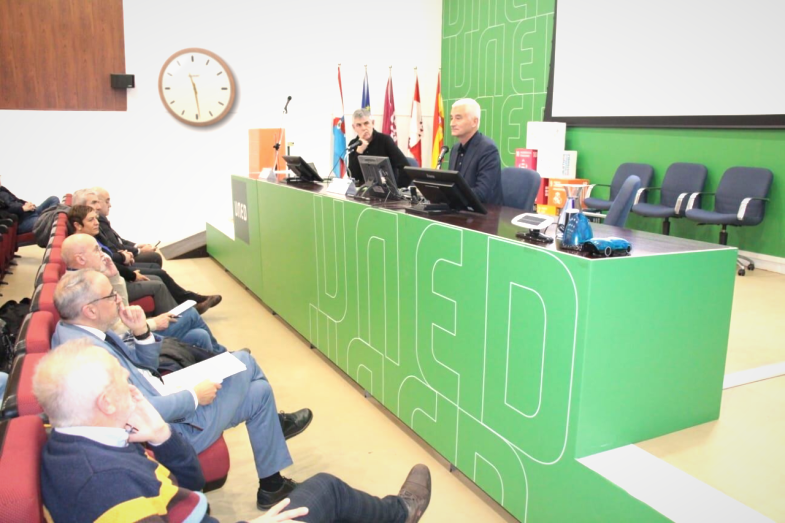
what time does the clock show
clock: 11:29
